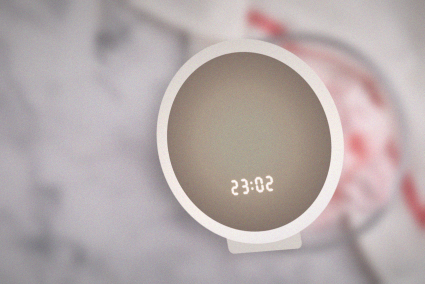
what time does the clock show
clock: 23:02
